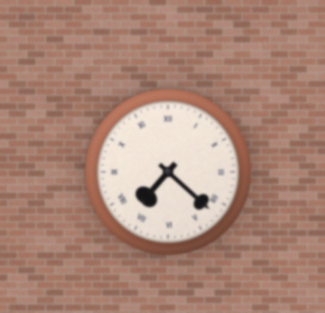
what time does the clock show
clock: 7:22
